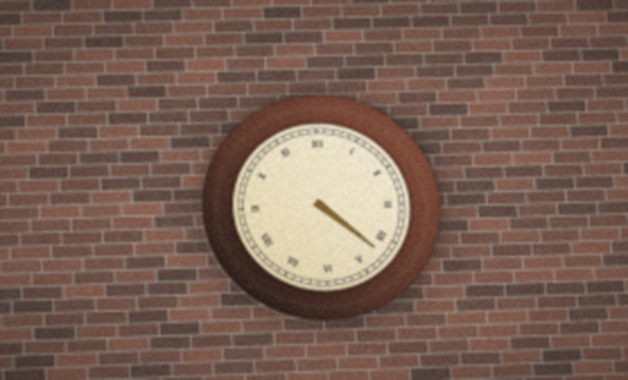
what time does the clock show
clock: 4:22
